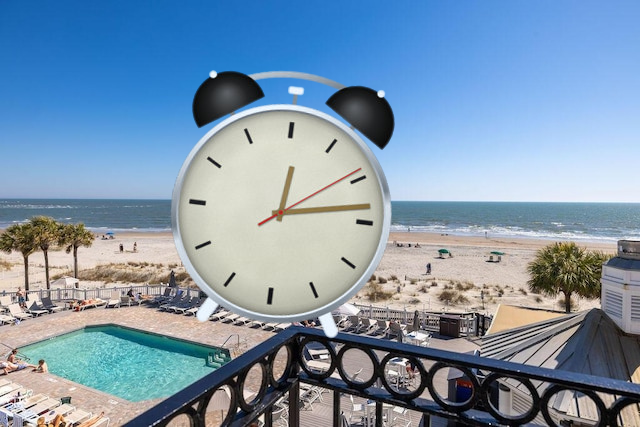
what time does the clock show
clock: 12:13:09
